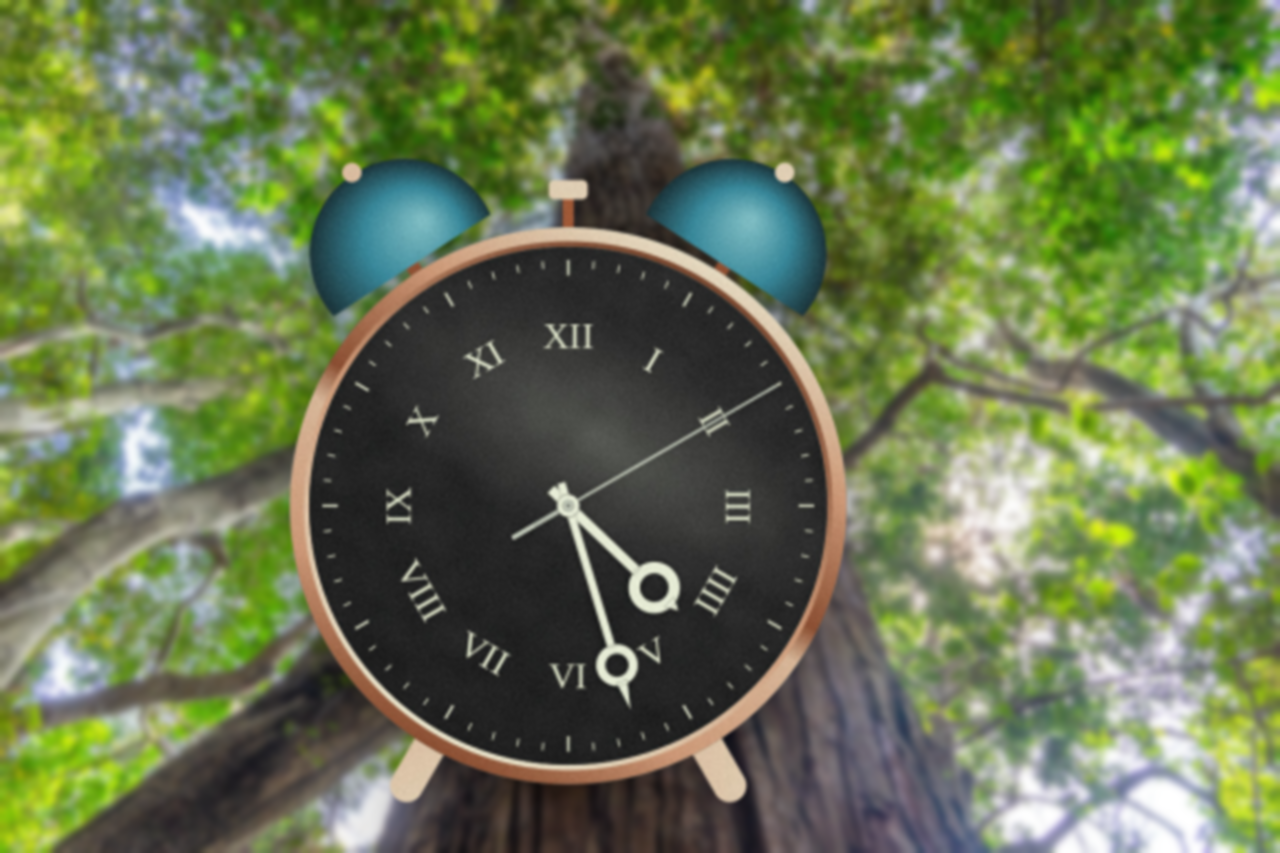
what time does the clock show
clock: 4:27:10
